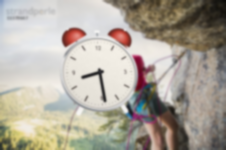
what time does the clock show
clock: 8:29
